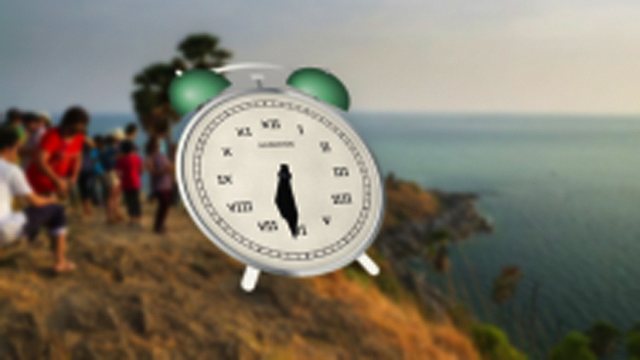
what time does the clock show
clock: 6:31
